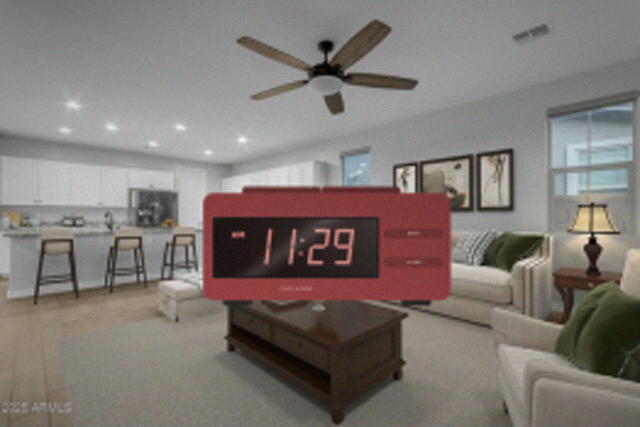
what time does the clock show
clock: 11:29
